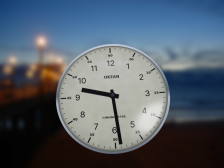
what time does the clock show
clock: 9:29
